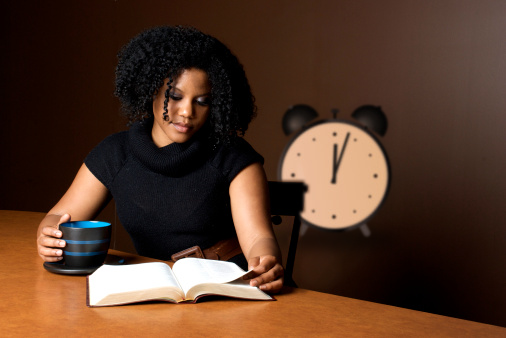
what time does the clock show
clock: 12:03
